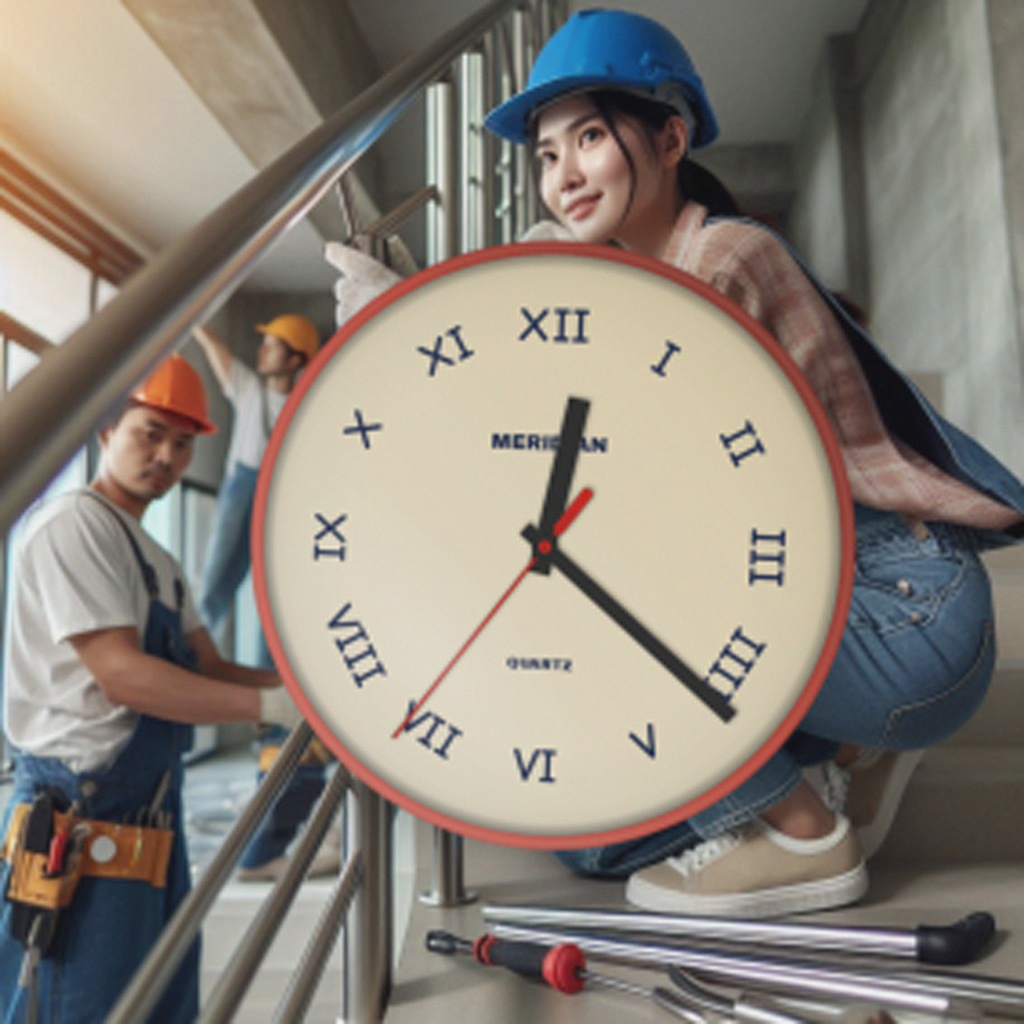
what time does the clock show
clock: 12:21:36
